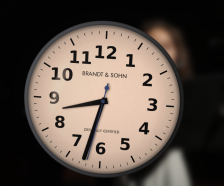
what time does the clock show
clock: 8:32:32
